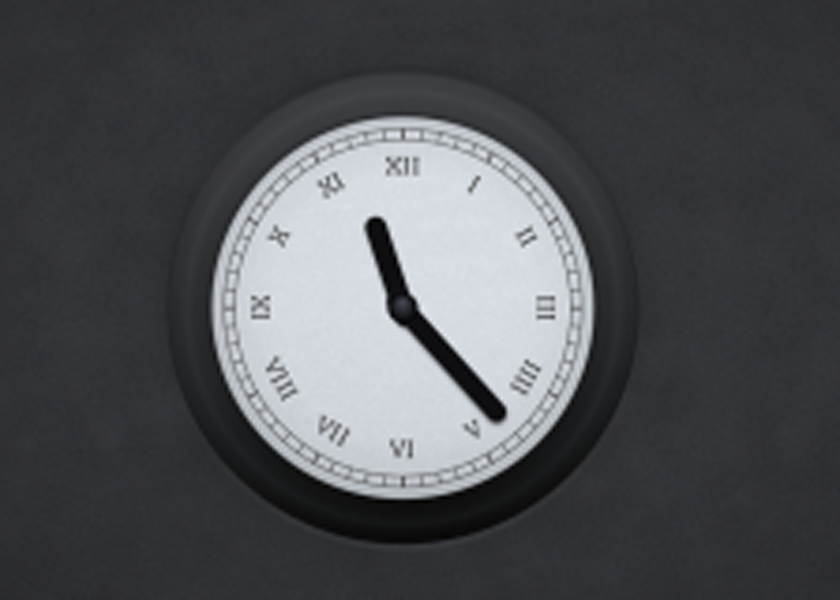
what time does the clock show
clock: 11:23
